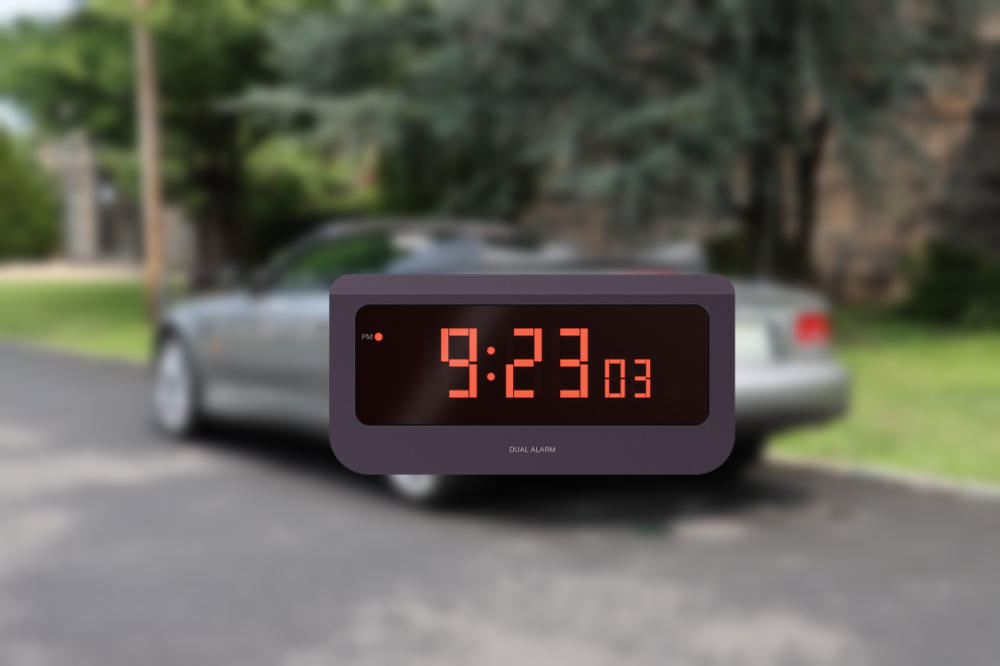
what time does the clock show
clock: 9:23:03
